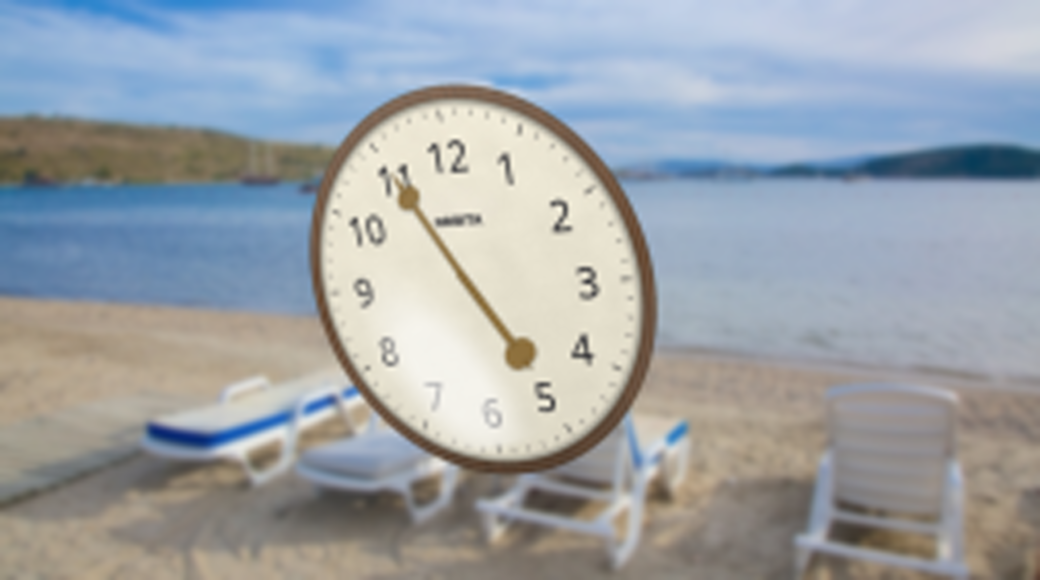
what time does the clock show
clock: 4:55
